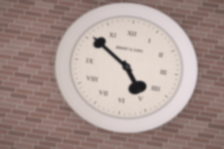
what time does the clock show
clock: 4:51
